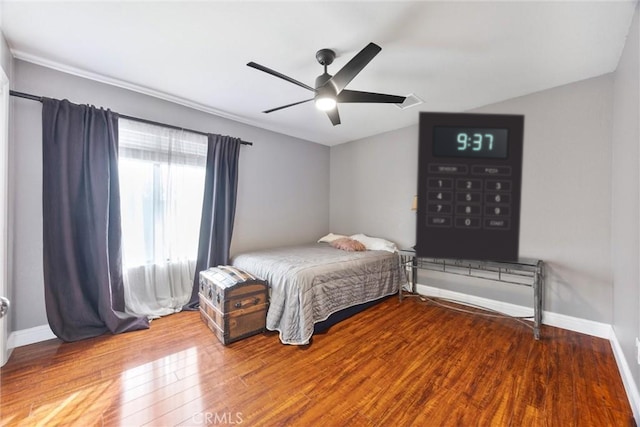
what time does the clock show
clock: 9:37
